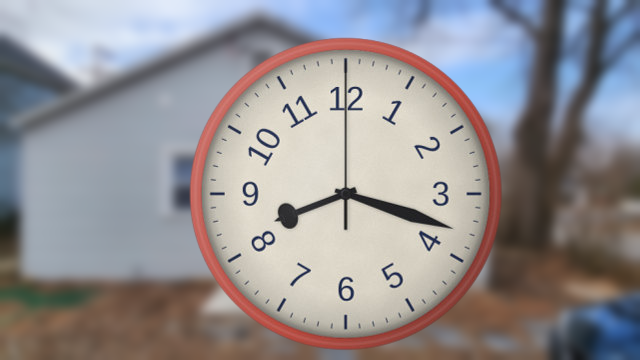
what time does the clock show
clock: 8:18:00
